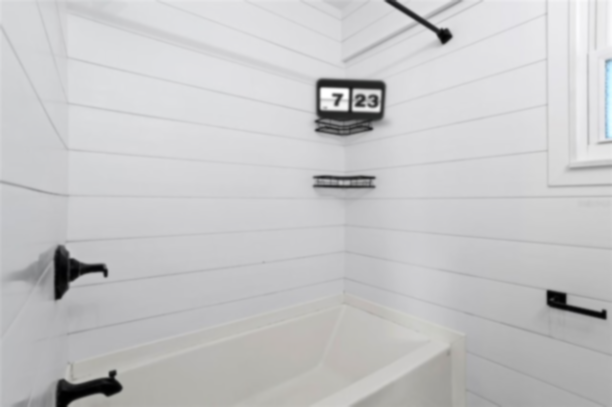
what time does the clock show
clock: 7:23
